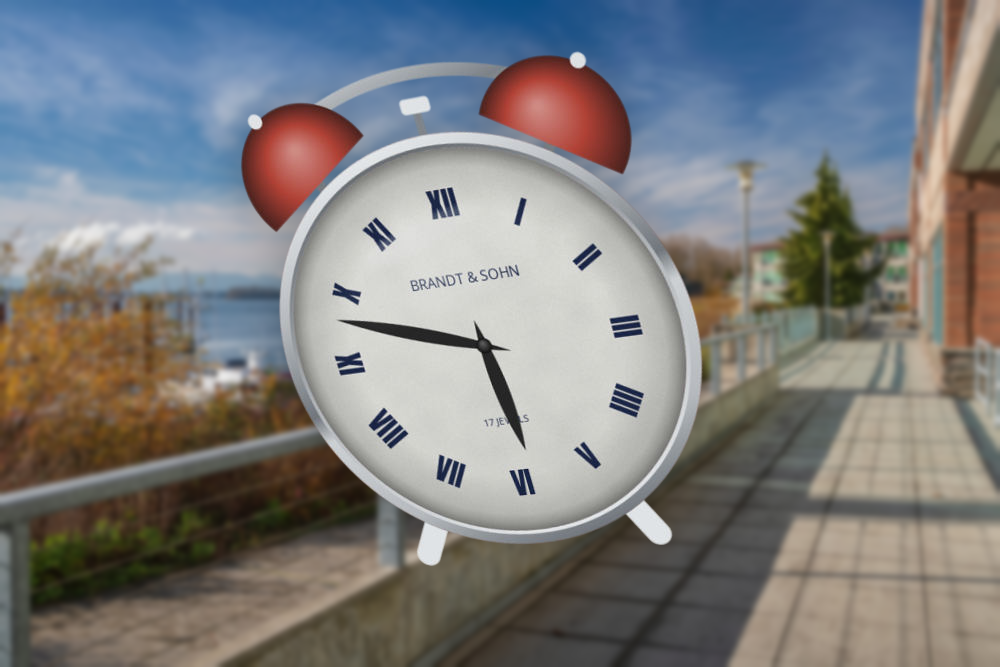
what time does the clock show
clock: 5:48
